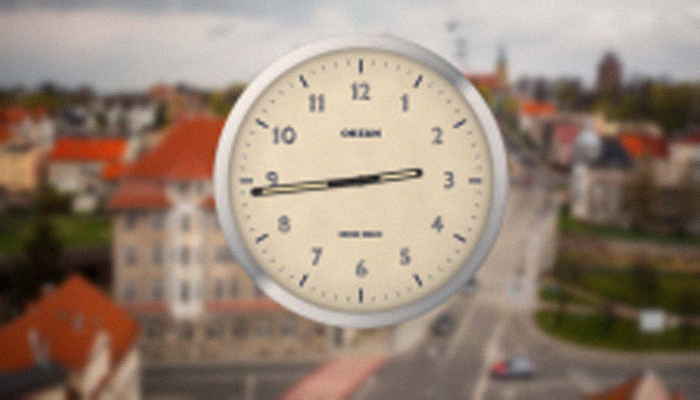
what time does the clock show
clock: 2:44
